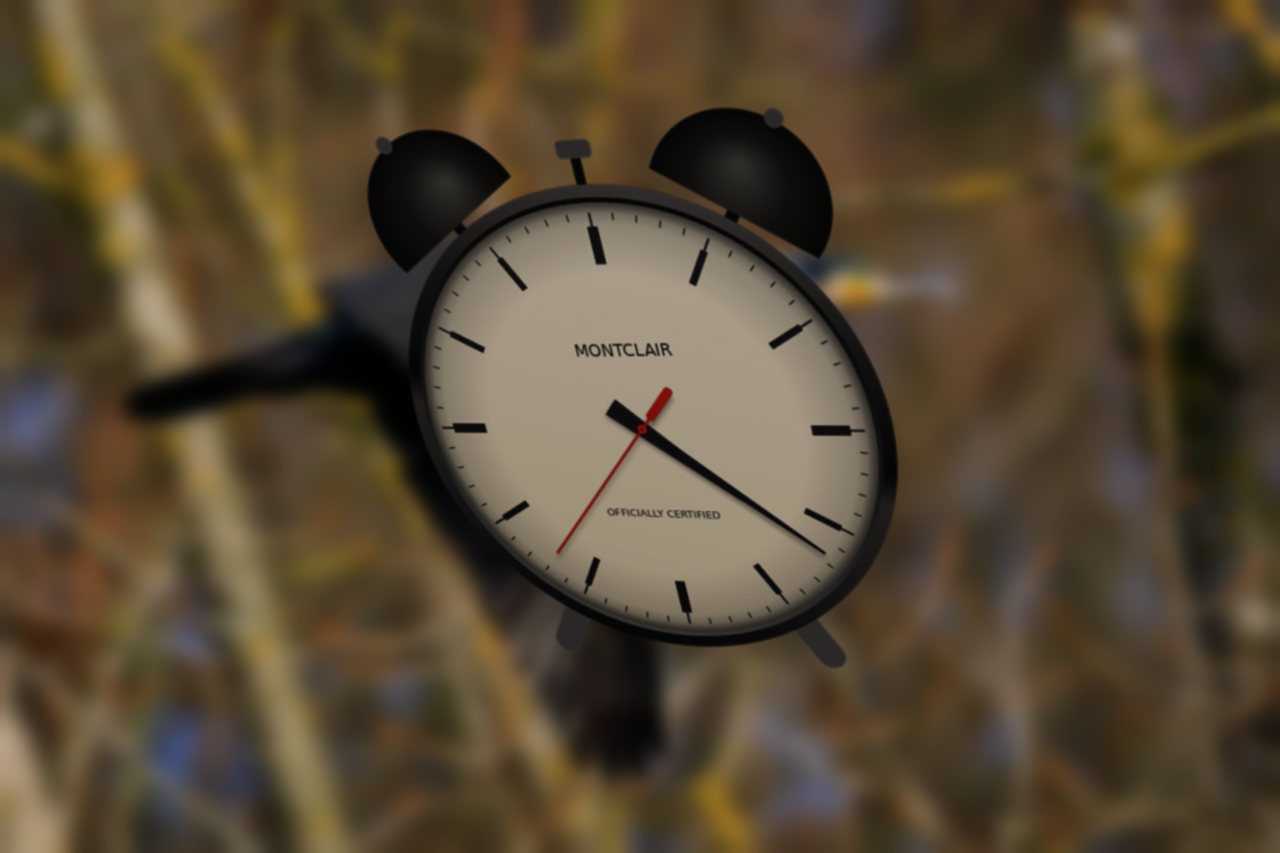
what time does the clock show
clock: 4:21:37
